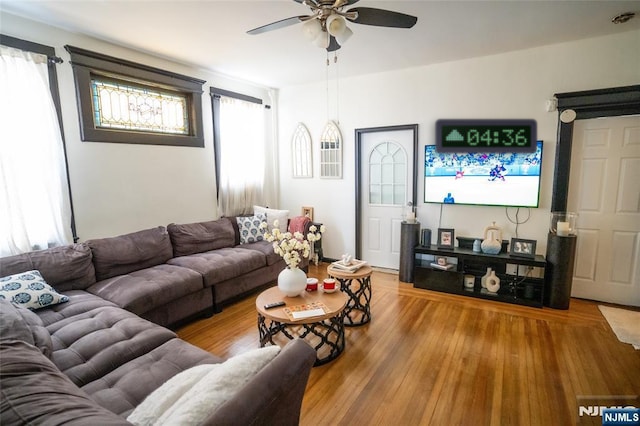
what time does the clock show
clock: 4:36
